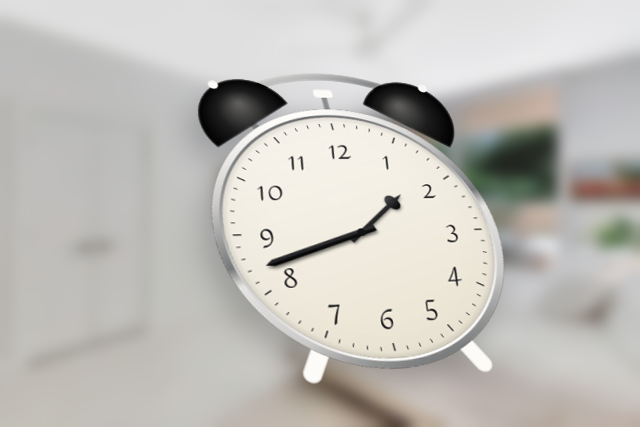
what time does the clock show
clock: 1:42
